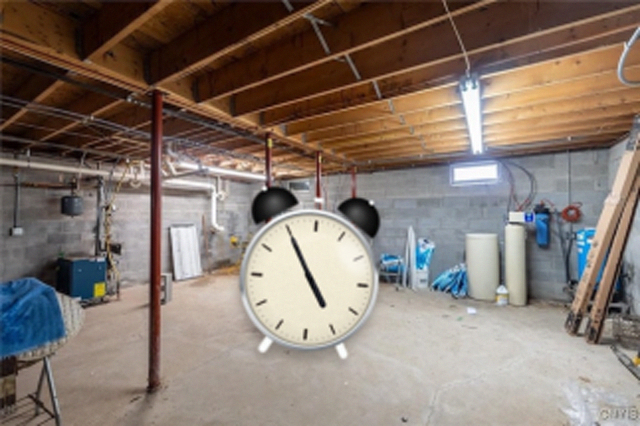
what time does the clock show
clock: 4:55
